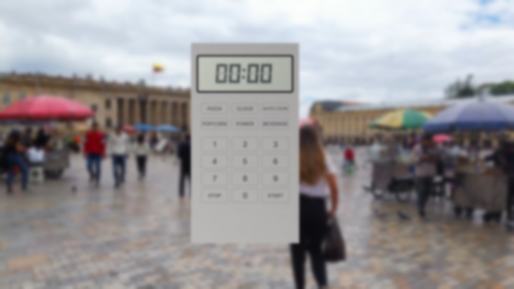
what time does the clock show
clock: 0:00
